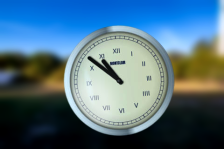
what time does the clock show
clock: 10:52
